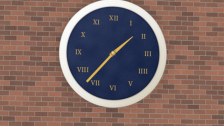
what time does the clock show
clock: 1:37
